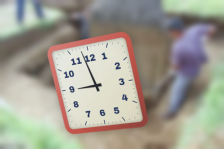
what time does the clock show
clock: 8:58
